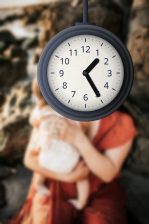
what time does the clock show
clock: 1:25
